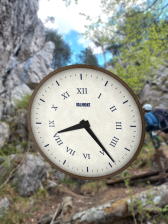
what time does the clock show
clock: 8:24
